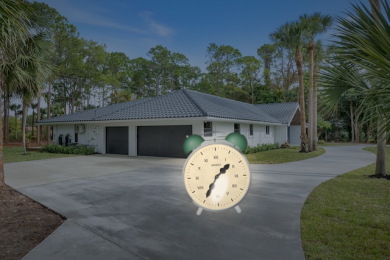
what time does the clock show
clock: 1:35
